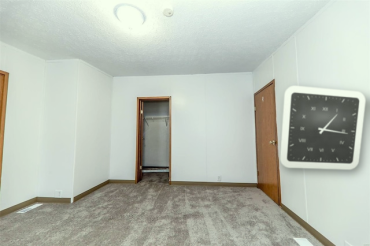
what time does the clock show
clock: 1:16
